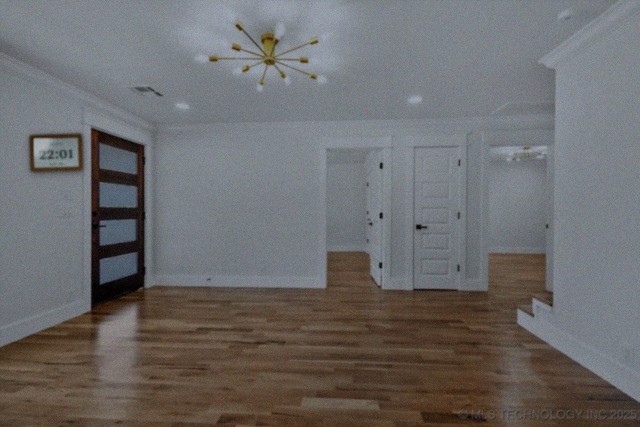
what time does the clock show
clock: 22:01
